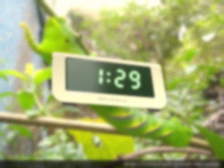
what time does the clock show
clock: 1:29
